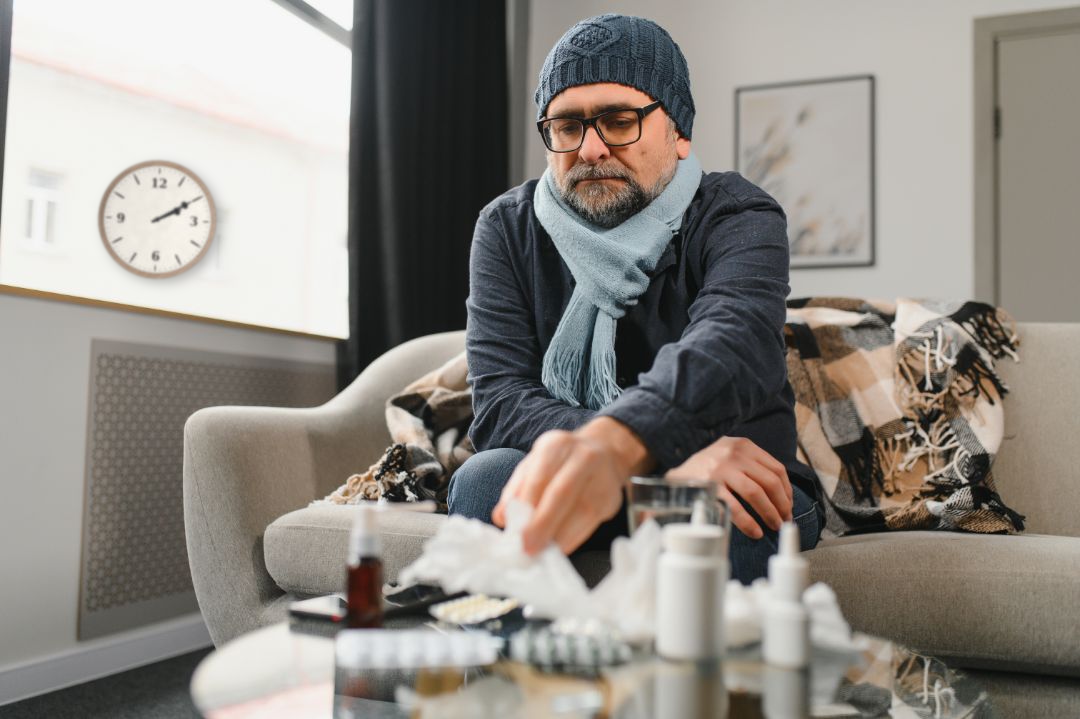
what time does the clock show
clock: 2:10
